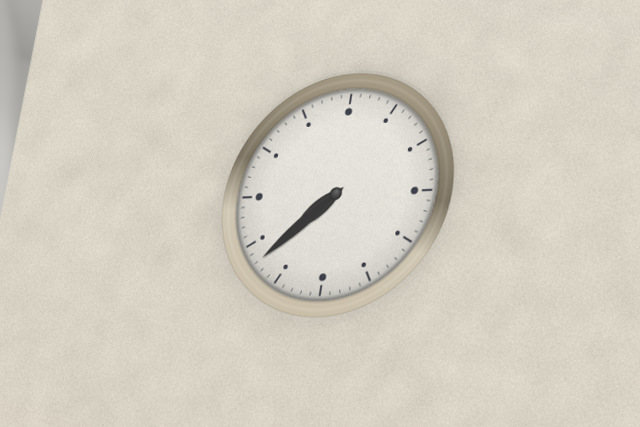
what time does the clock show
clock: 7:38
